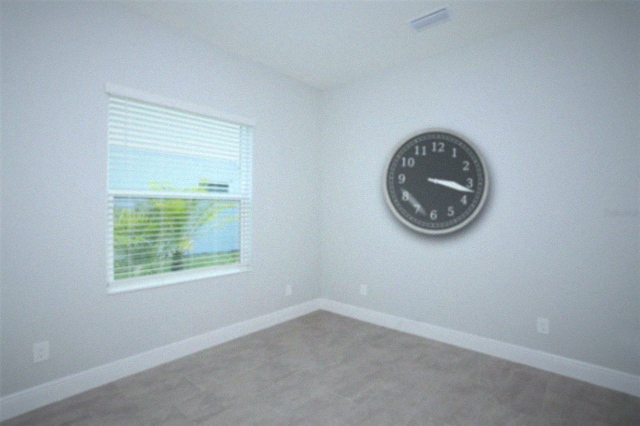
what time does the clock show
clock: 3:17
